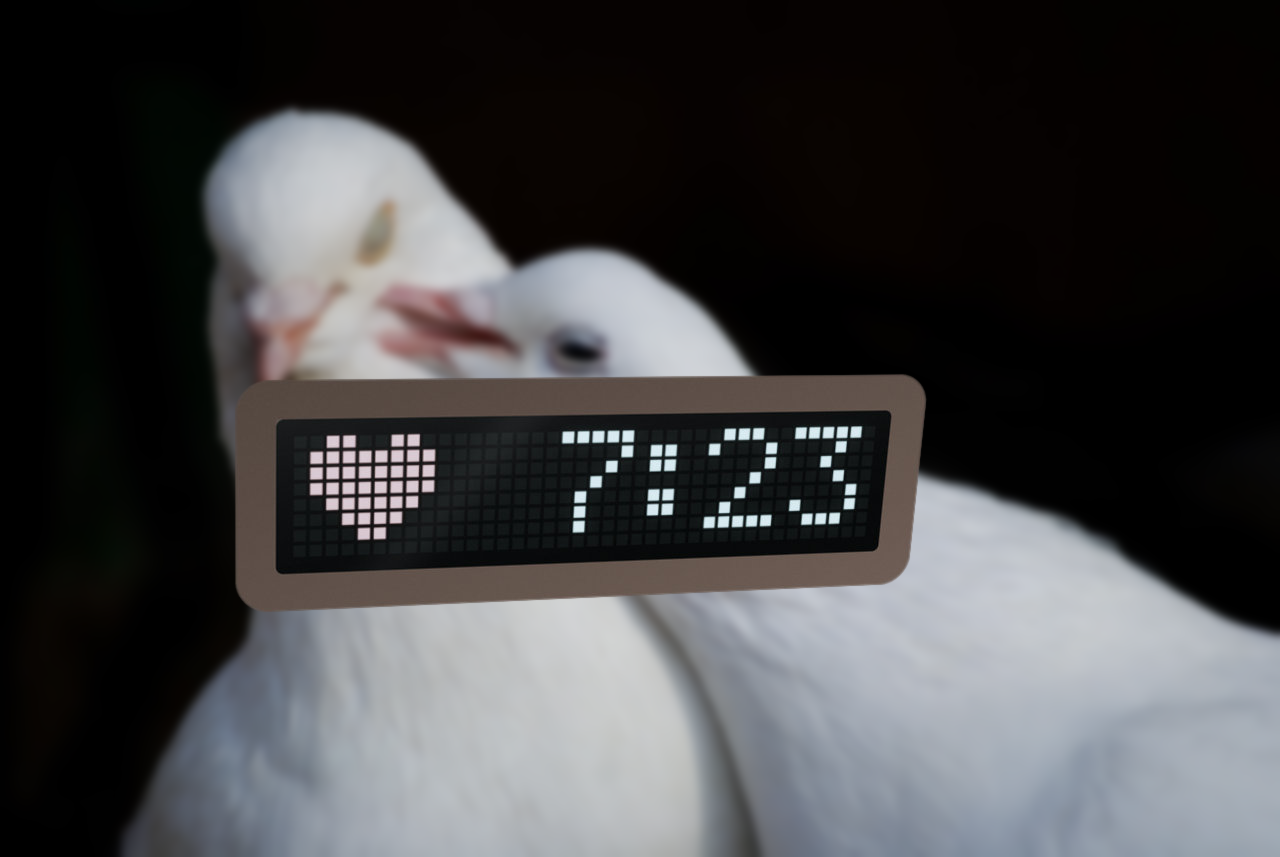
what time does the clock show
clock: 7:23
